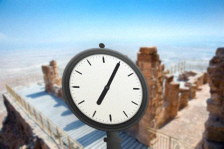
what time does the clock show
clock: 7:05
